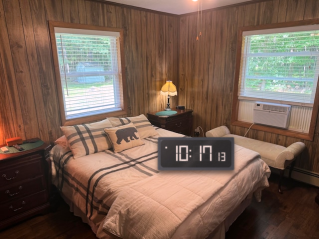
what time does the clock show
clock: 10:17:13
